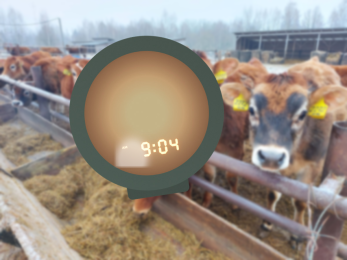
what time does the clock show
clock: 9:04
